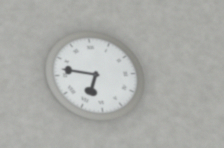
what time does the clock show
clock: 6:47
